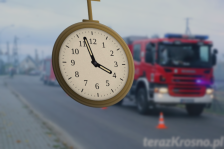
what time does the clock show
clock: 3:57
